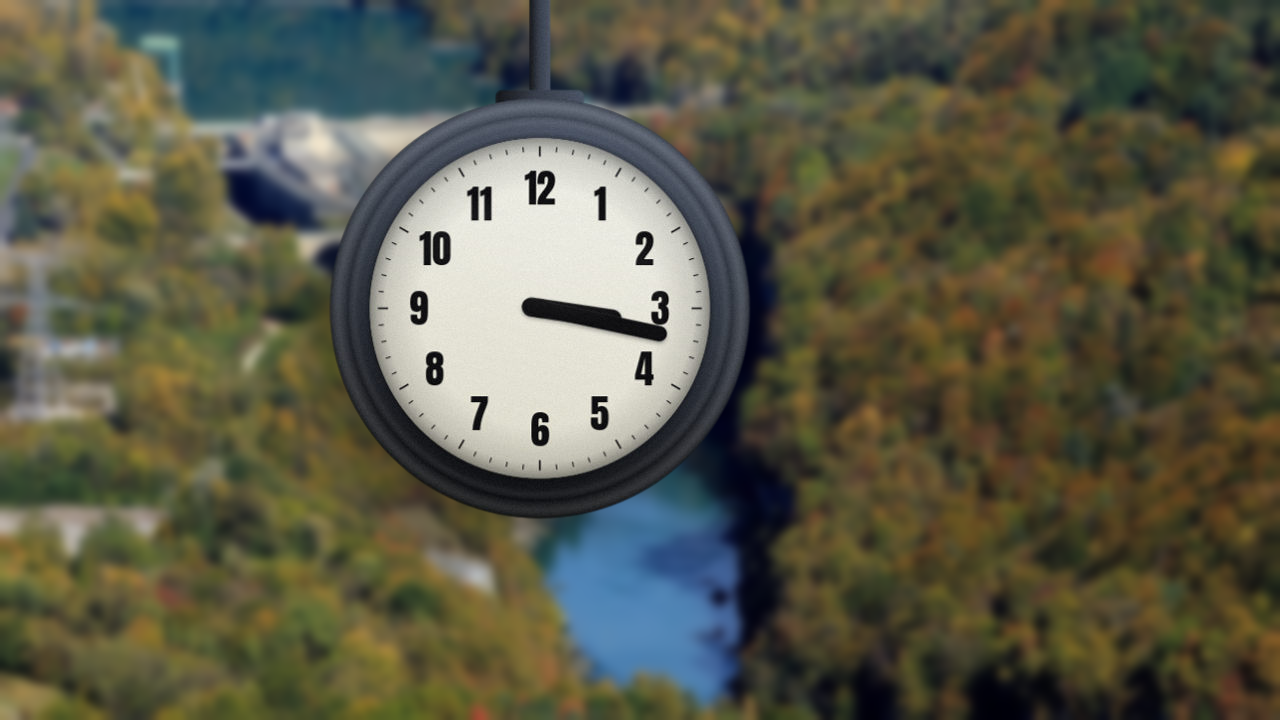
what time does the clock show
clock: 3:17
